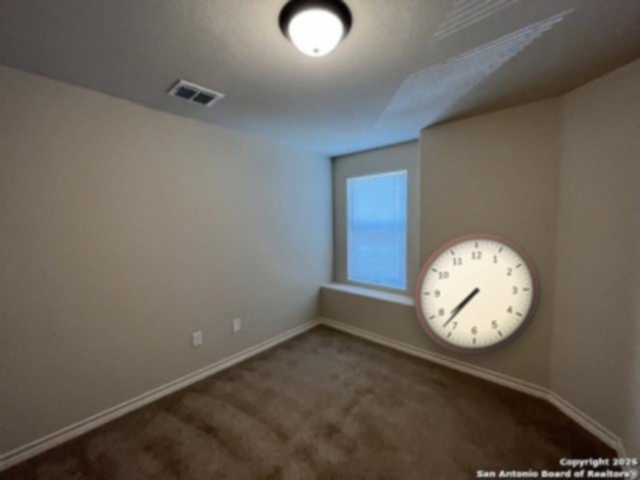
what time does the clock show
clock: 7:37
